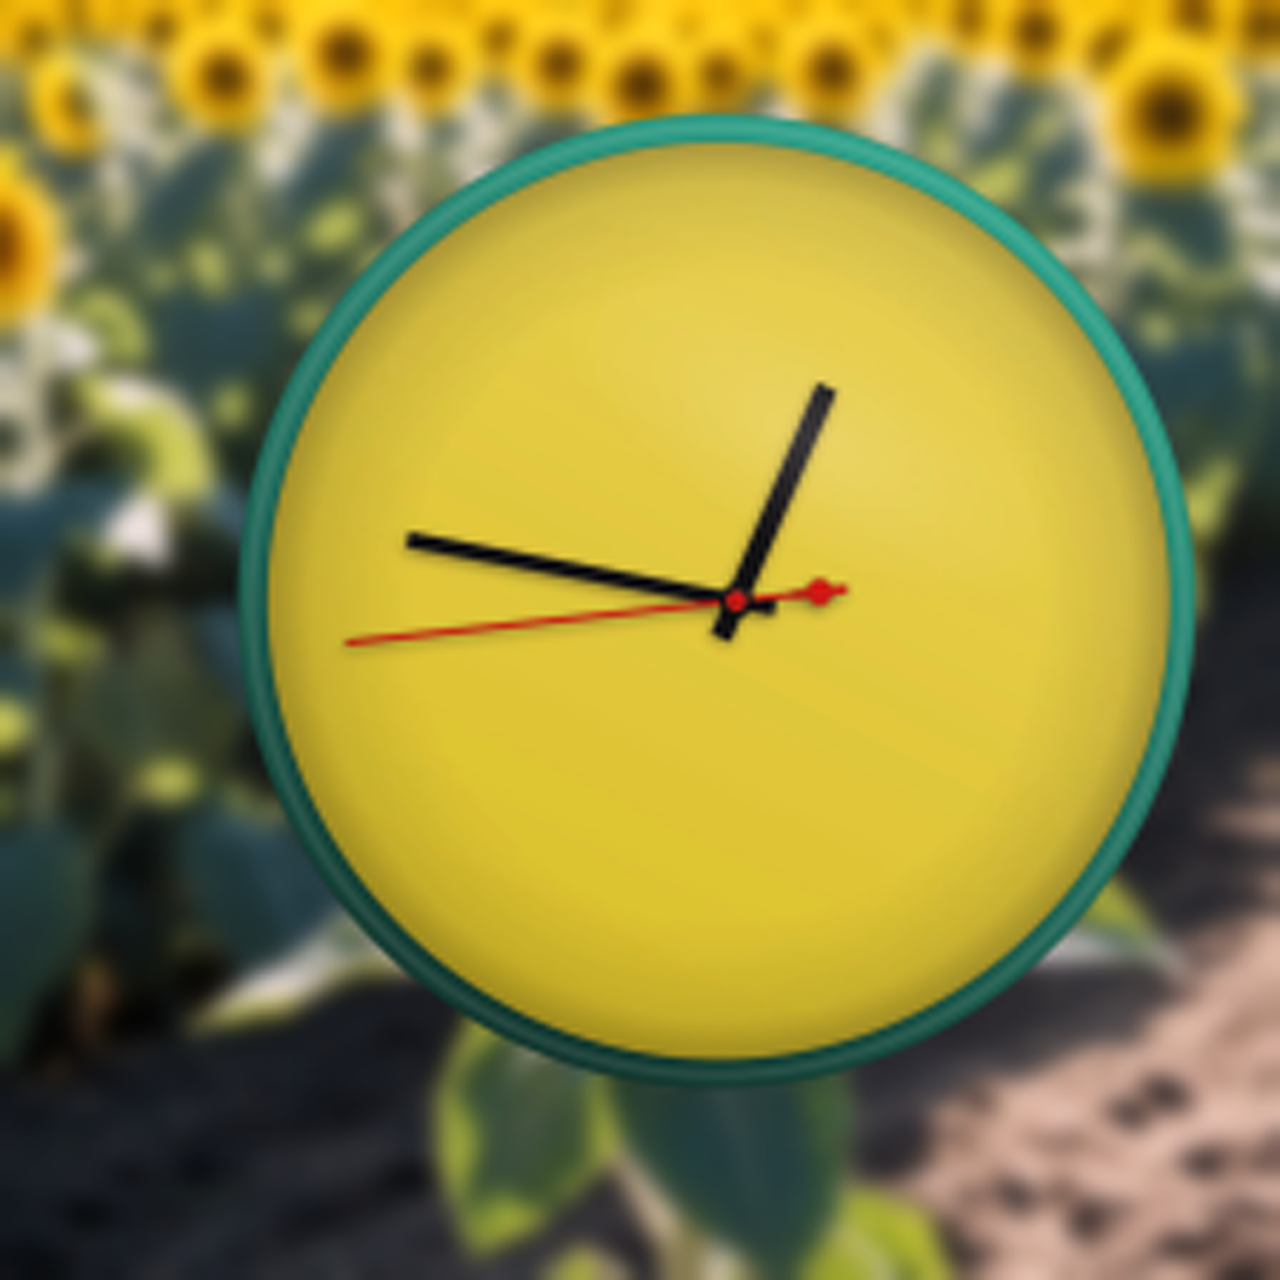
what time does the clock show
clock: 12:46:44
